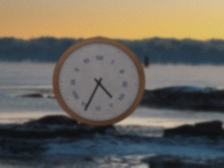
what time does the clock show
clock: 4:34
